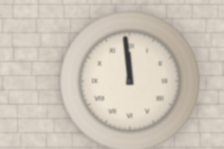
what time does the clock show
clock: 11:59
